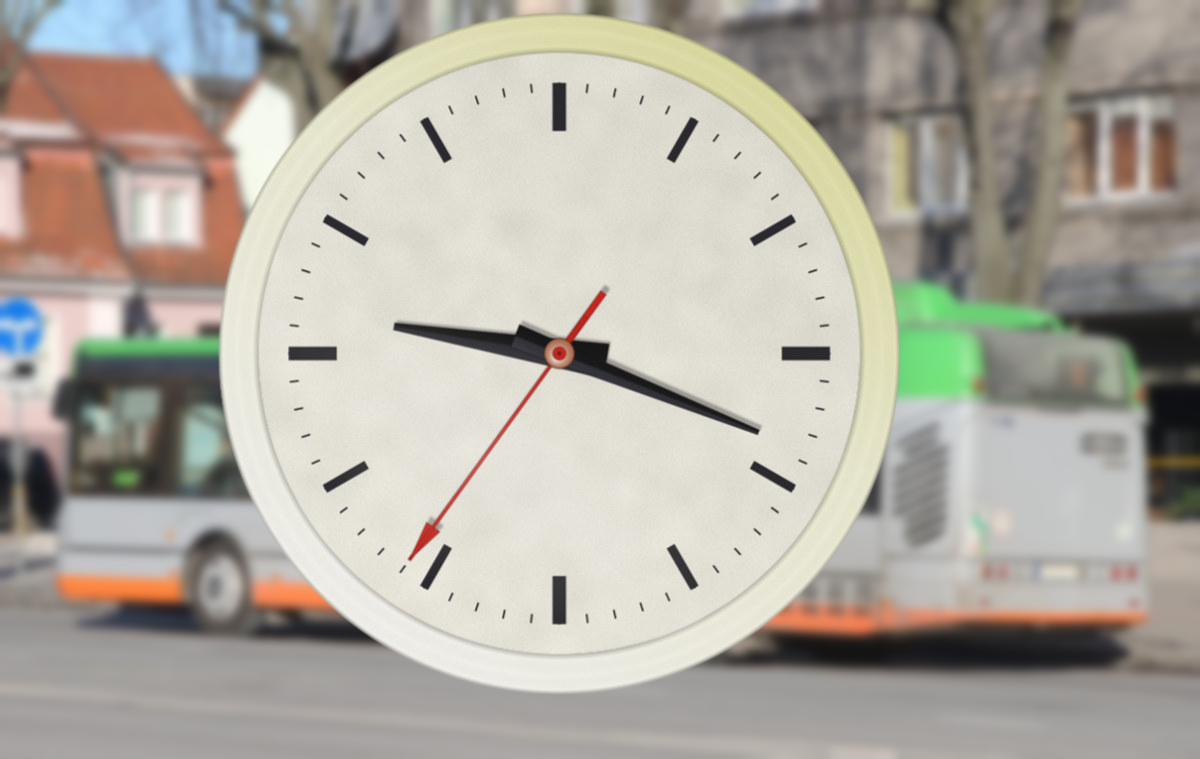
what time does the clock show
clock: 9:18:36
